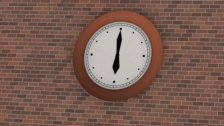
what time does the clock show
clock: 6:00
